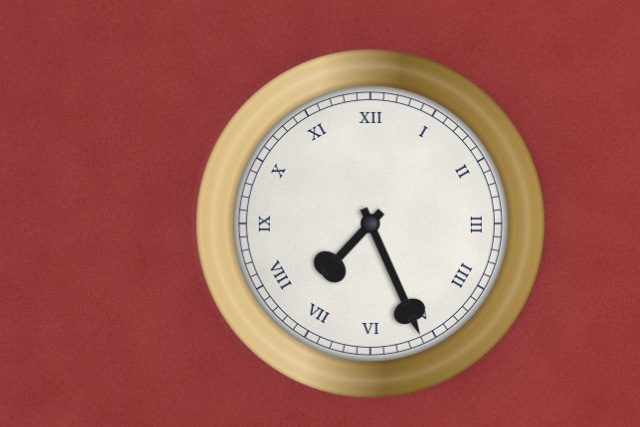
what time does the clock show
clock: 7:26
